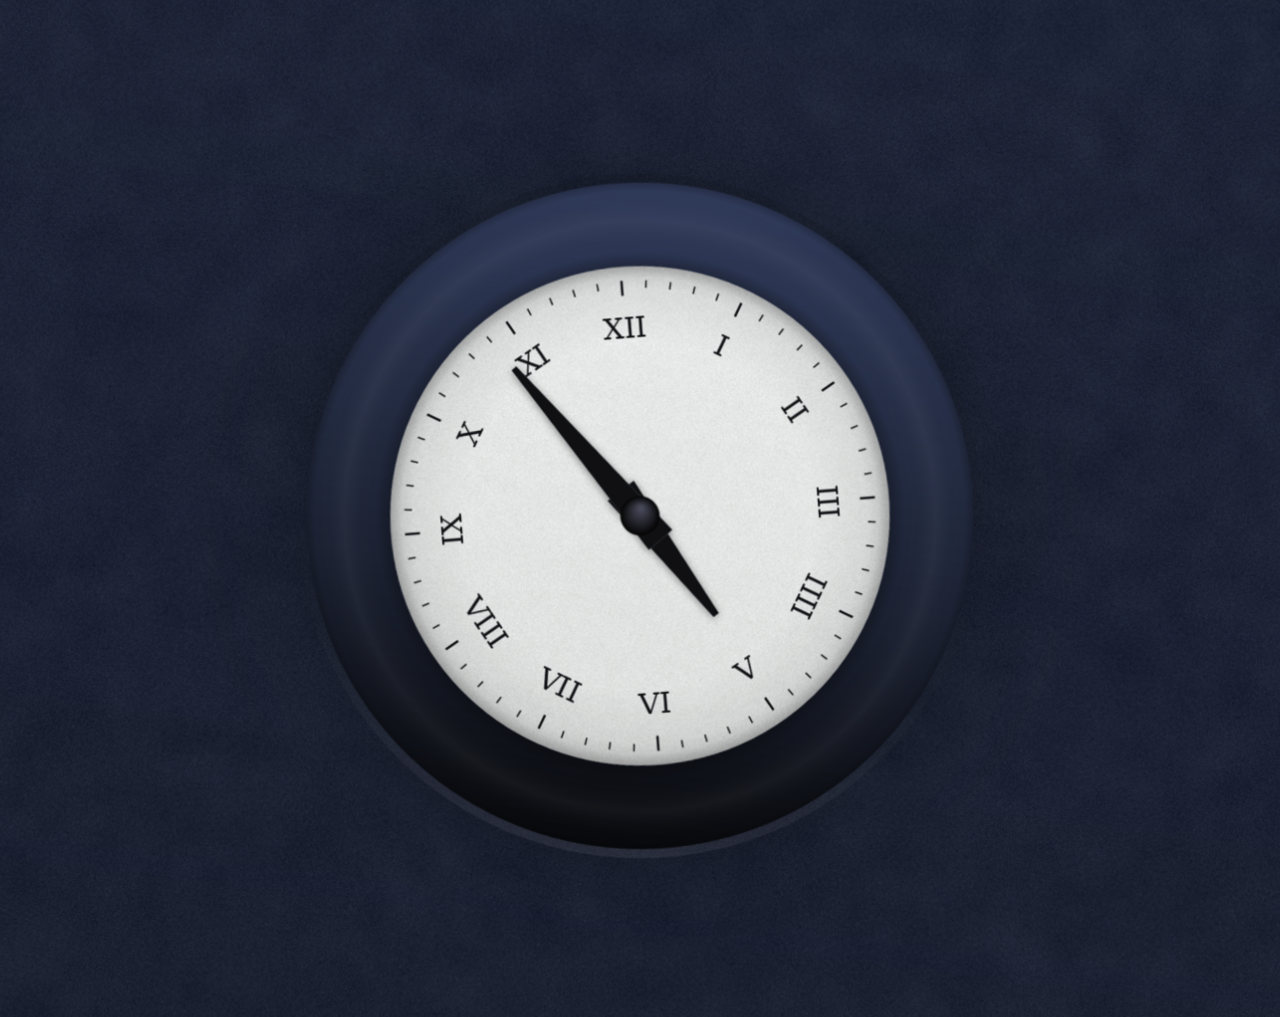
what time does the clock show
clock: 4:54
